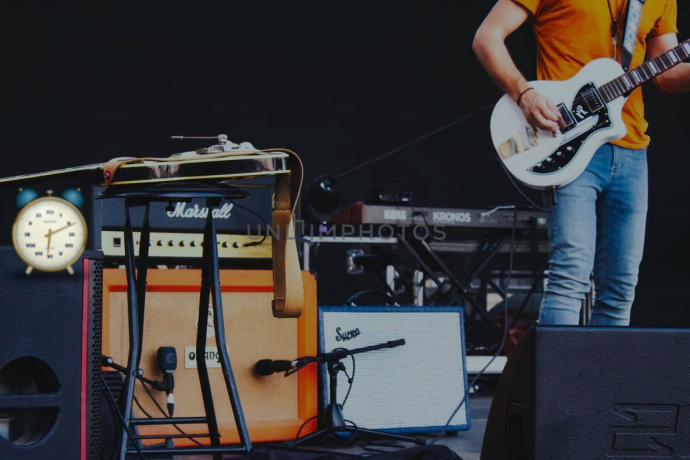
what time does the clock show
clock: 6:11
